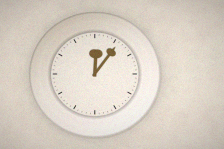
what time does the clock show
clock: 12:06
